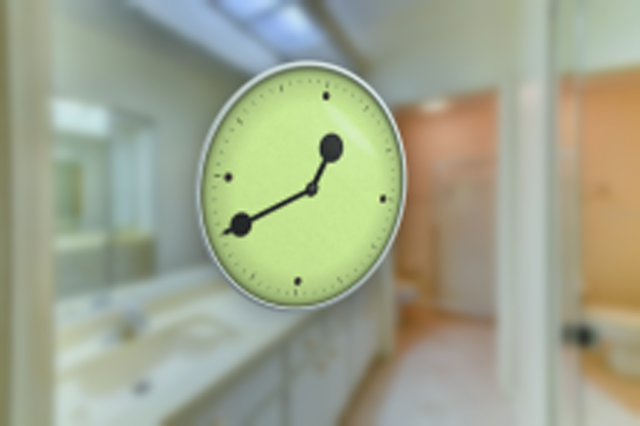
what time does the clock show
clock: 12:40
